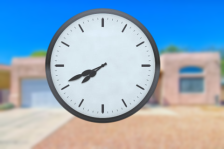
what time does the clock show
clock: 7:41
